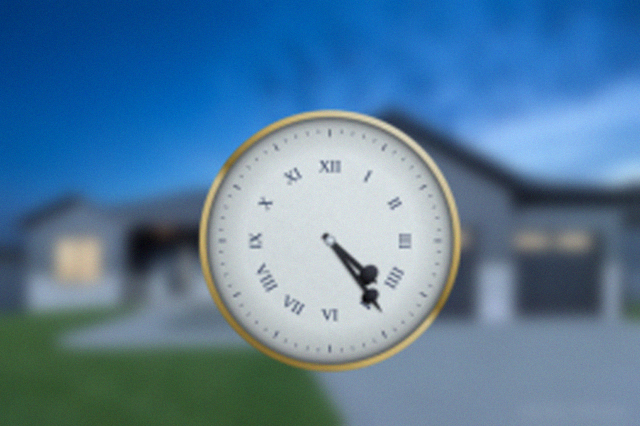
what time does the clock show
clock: 4:24
